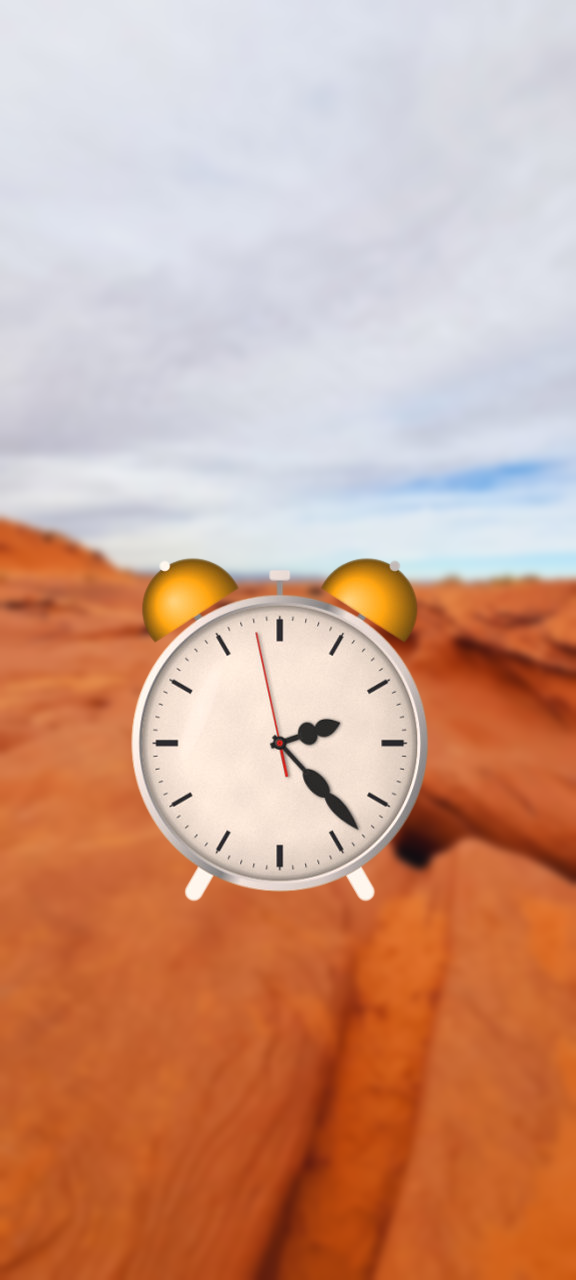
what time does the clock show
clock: 2:22:58
